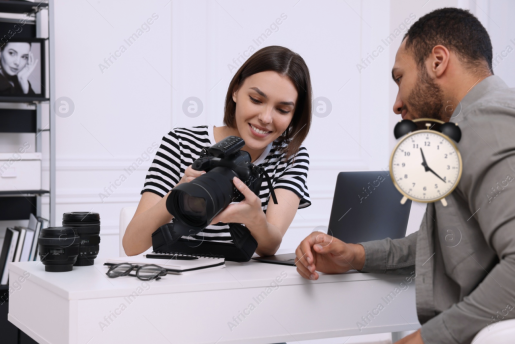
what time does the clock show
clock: 11:21
